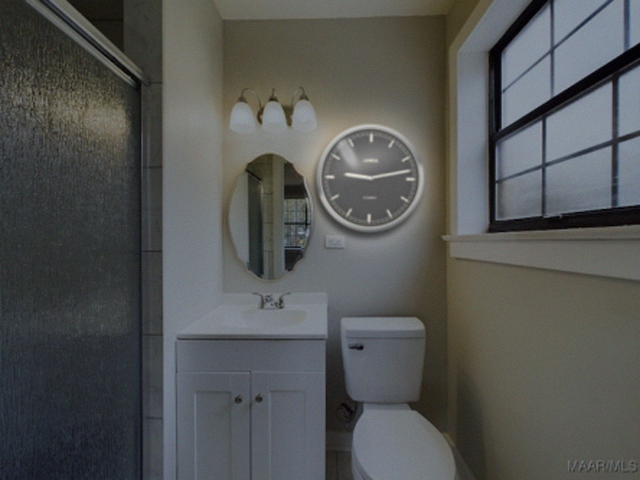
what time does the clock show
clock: 9:13
